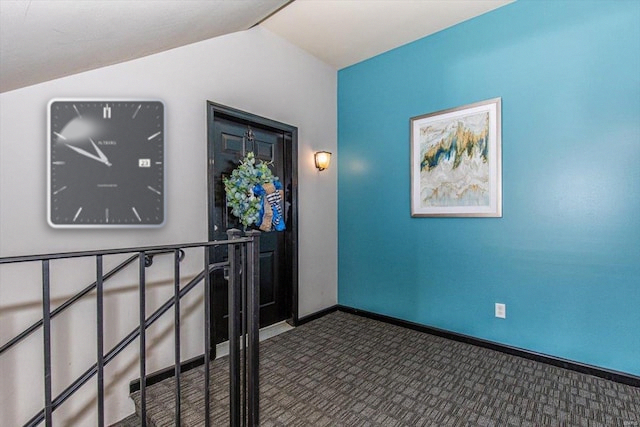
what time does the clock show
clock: 10:49
